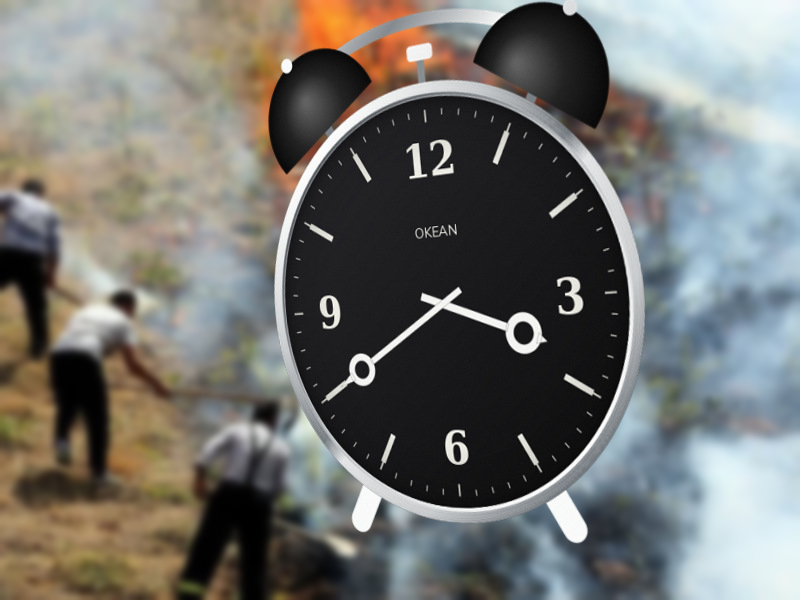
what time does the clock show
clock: 3:40
